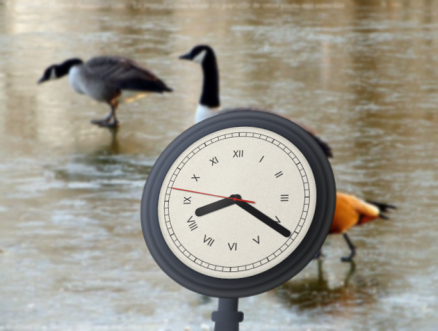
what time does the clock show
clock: 8:20:47
